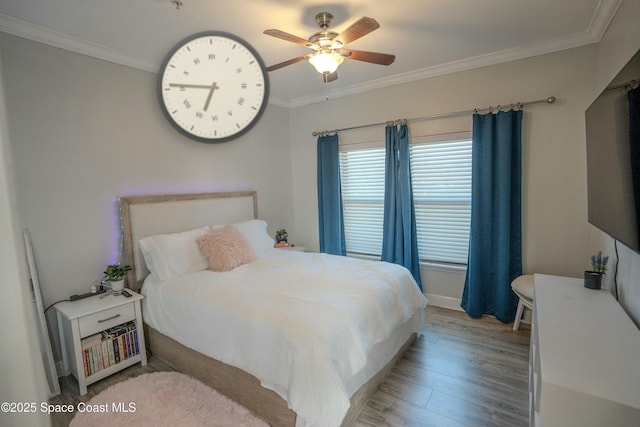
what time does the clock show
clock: 6:46
